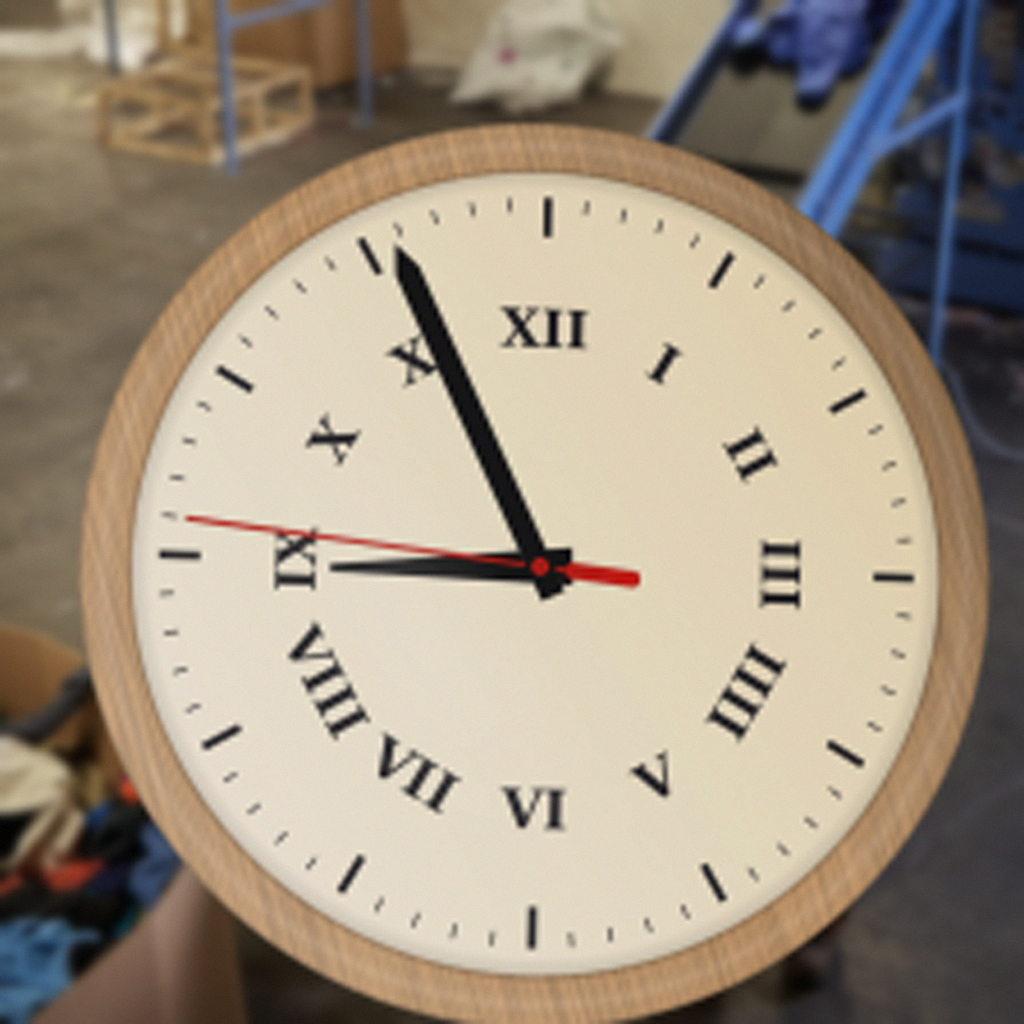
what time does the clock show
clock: 8:55:46
